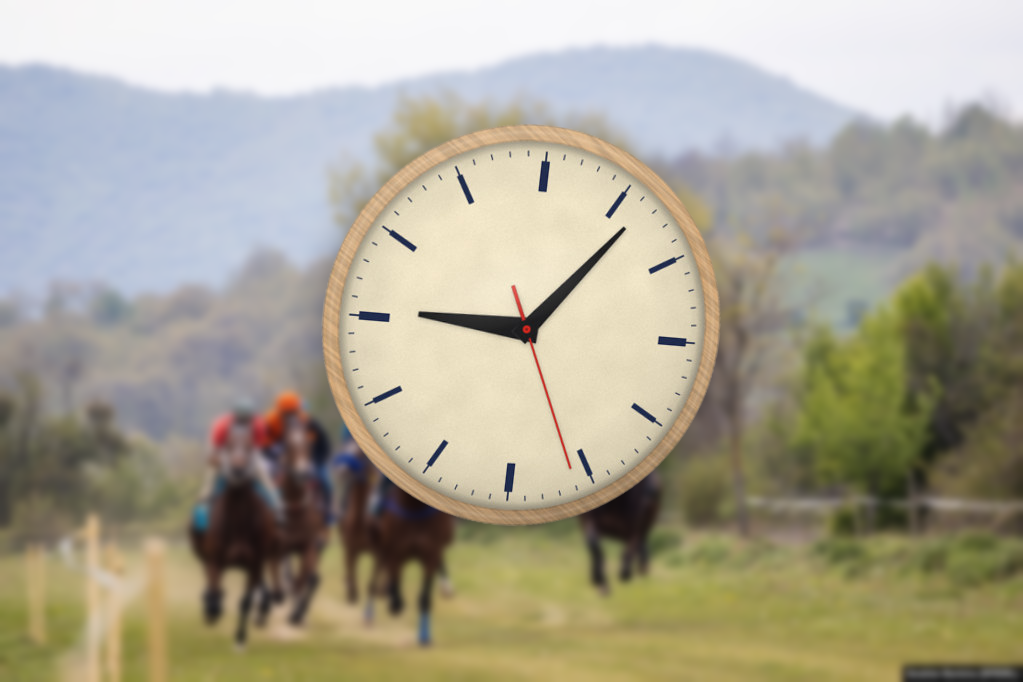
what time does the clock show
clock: 9:06:26
